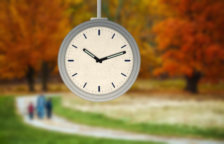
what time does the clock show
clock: 10:12
